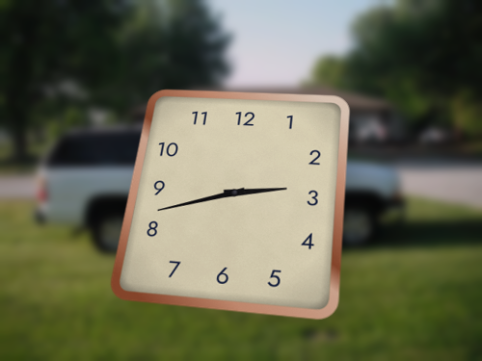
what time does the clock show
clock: 2:42
